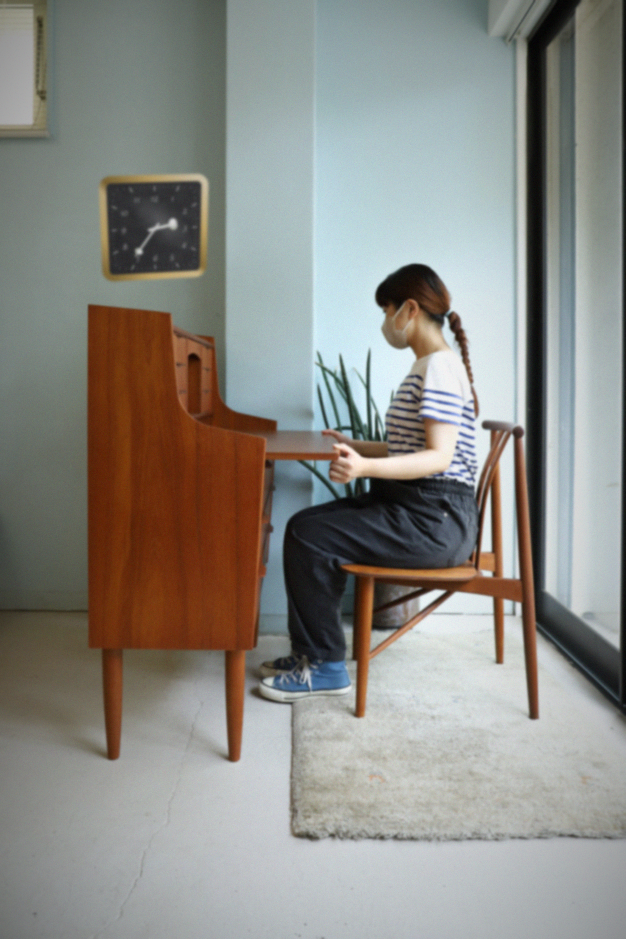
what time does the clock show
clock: 2:36
